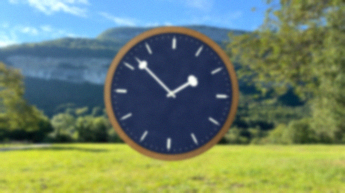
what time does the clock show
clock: 1:52
